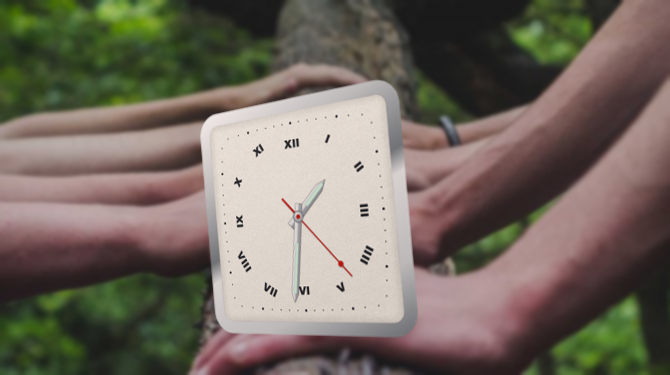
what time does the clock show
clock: 1:31:23
